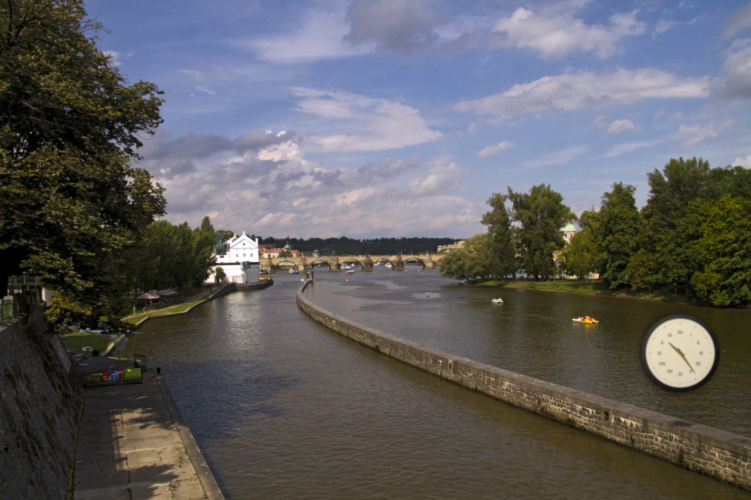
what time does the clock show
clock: 10:24
